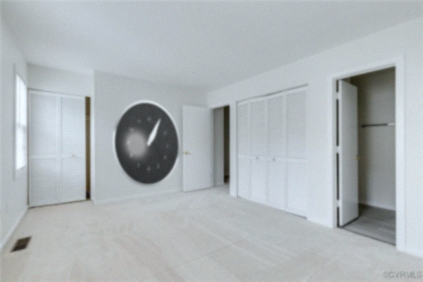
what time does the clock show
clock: 1:05
